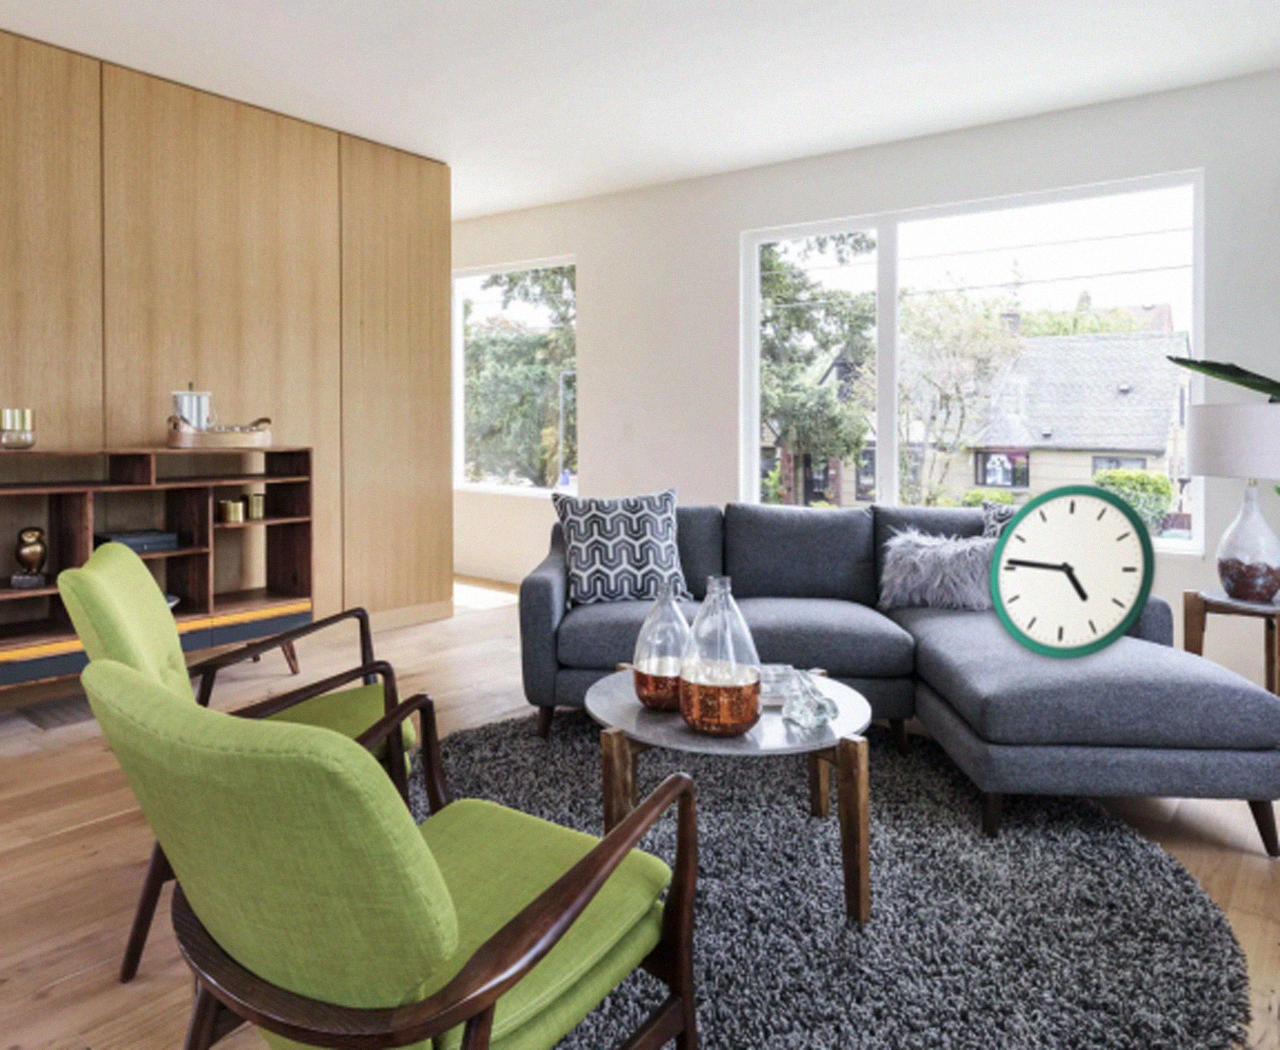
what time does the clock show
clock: 4:46
